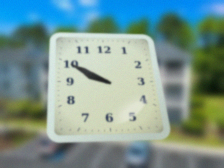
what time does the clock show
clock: 9:50
